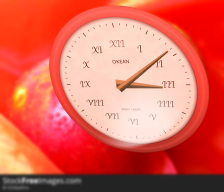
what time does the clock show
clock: 3:09
